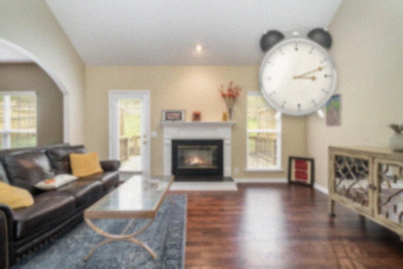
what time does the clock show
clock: 3:12
